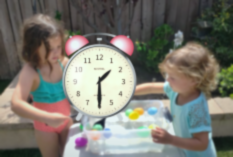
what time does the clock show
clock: 1:30
